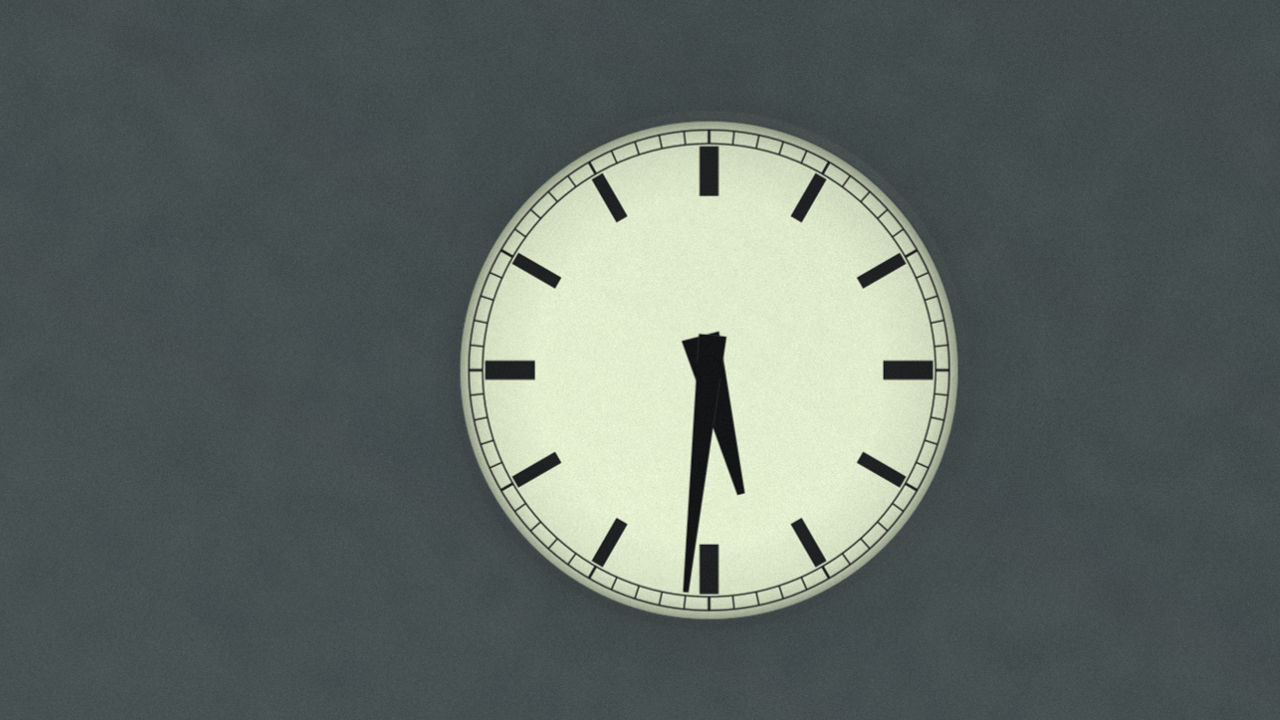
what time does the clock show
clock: 5:31
